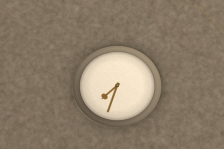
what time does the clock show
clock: 7:33
